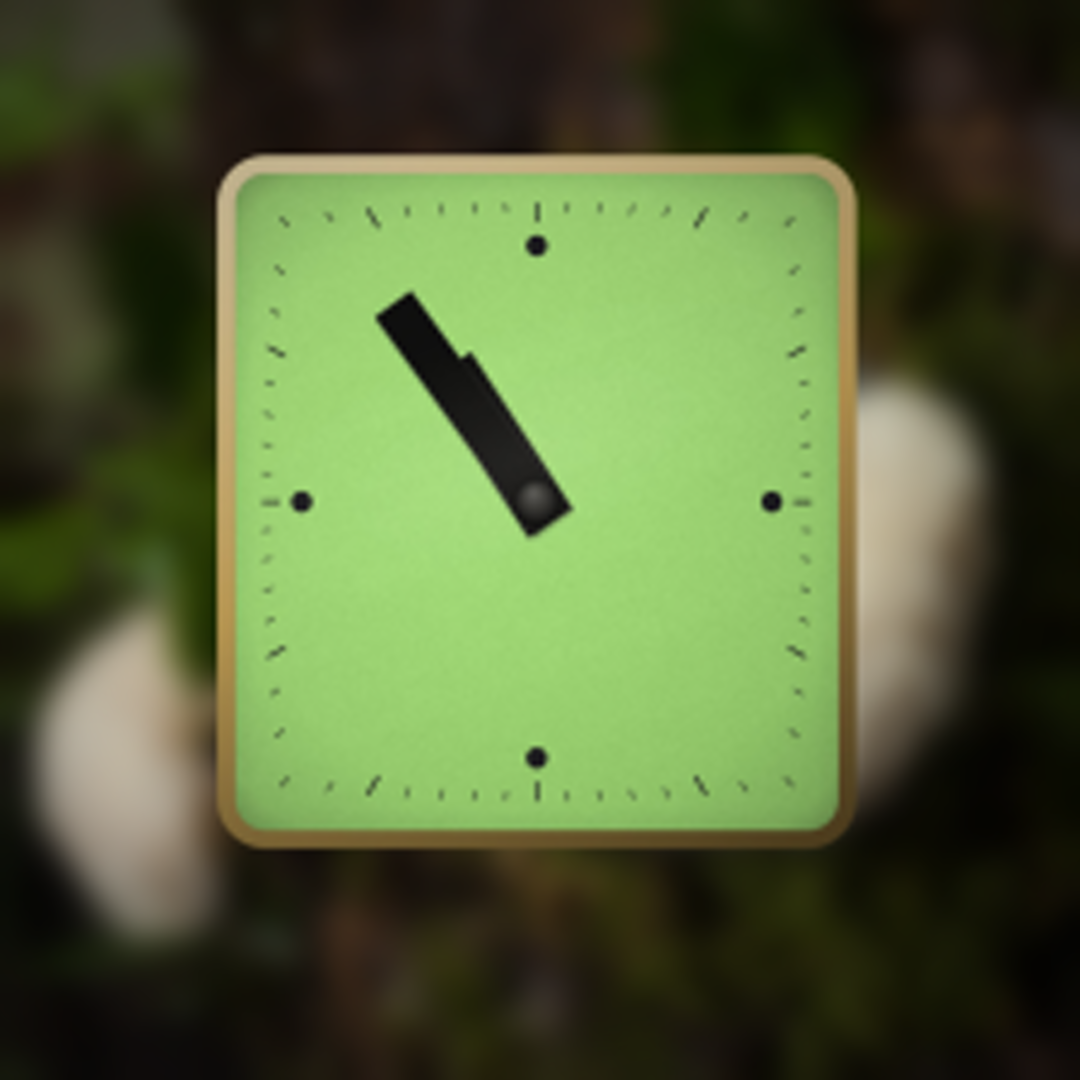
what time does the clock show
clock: 10:54
